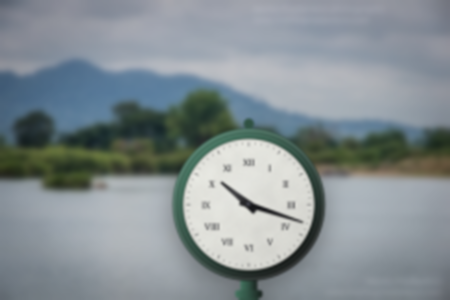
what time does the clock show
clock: 10:18
